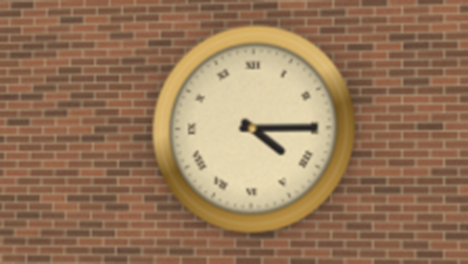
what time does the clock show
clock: 4:15
